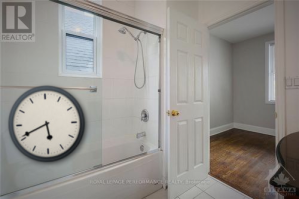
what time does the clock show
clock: 5:41
